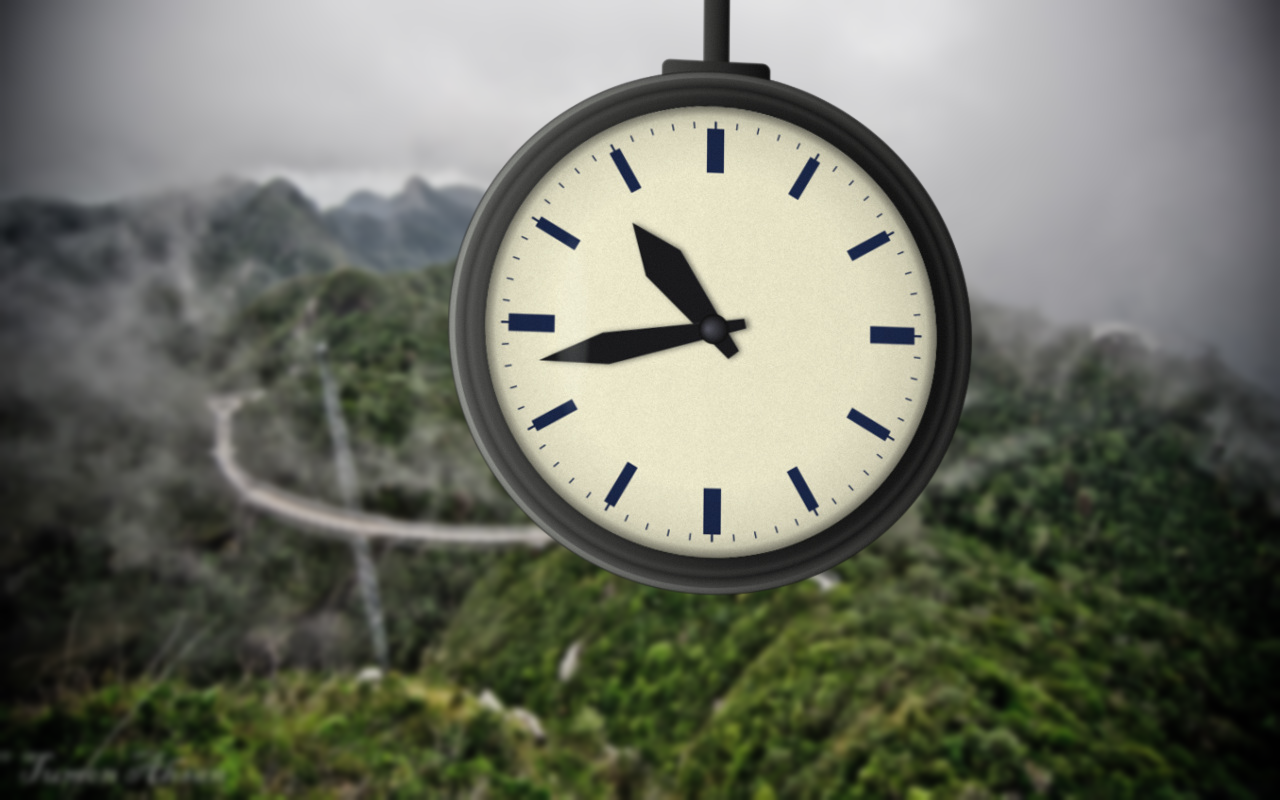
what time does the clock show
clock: 10:43
